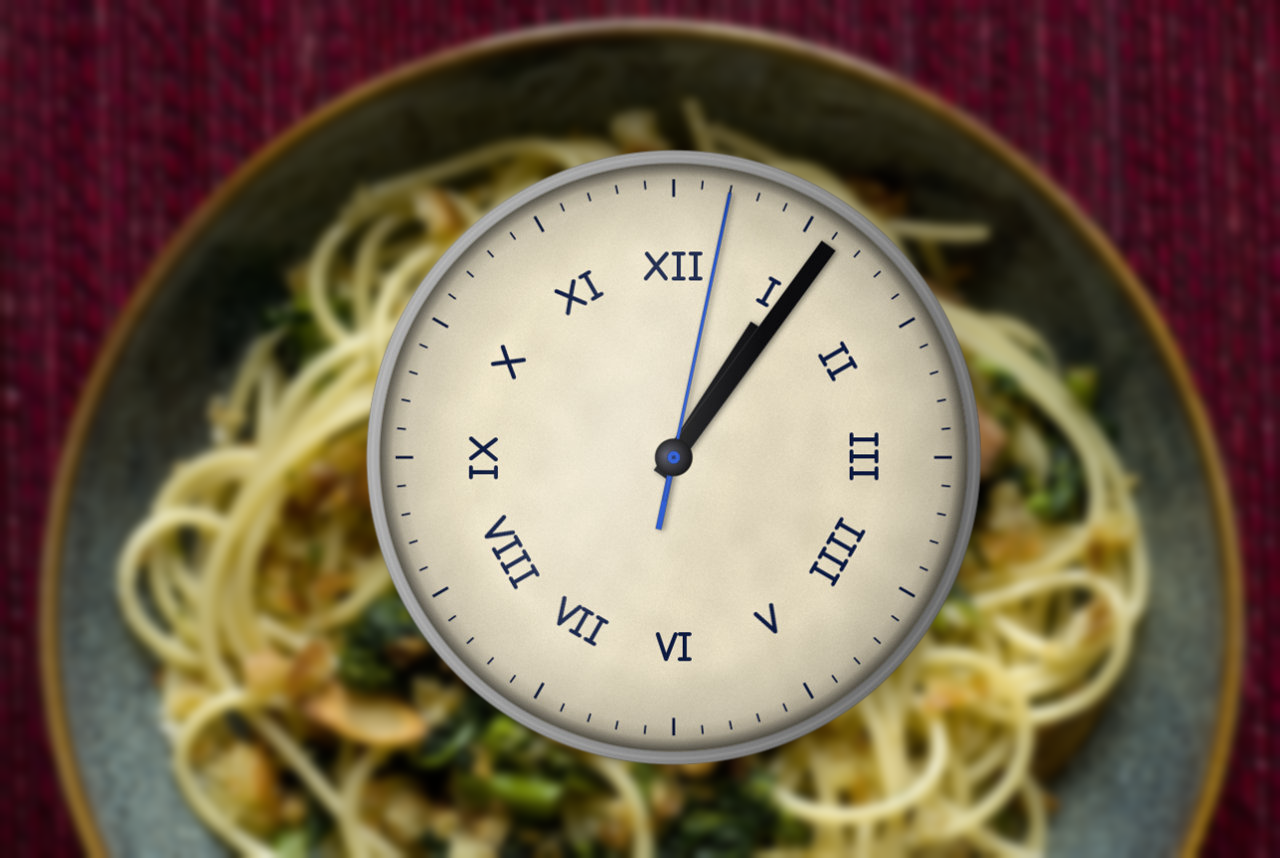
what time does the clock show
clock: 1:06:02
